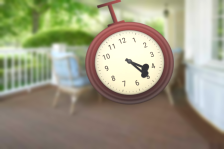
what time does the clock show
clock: 4:25
